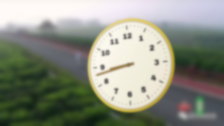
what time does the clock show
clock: 8:43
